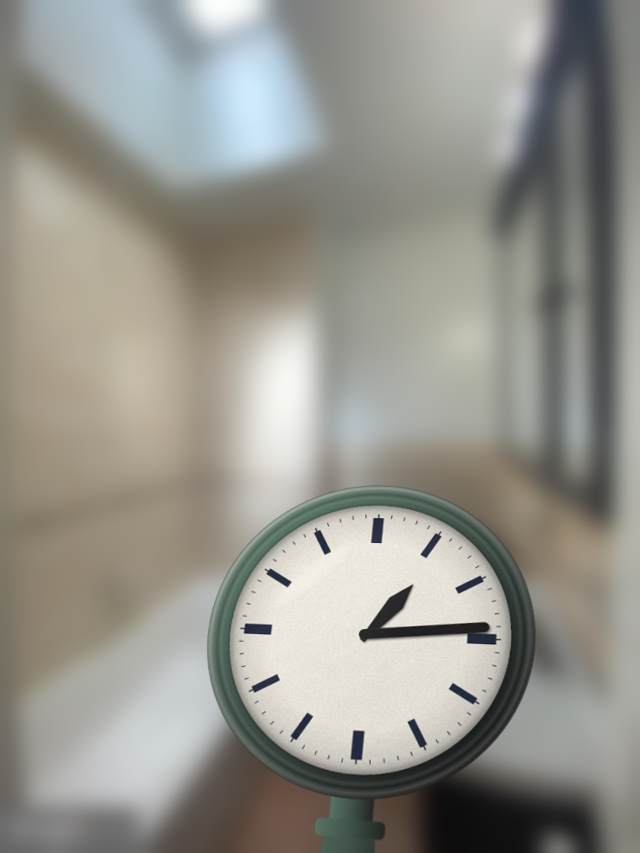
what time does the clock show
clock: 1:14
